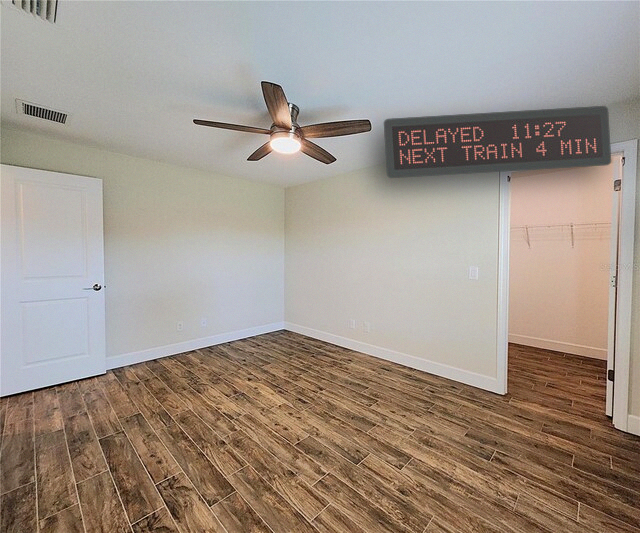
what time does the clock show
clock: 11:27
